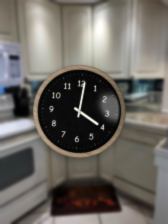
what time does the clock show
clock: 4:01
